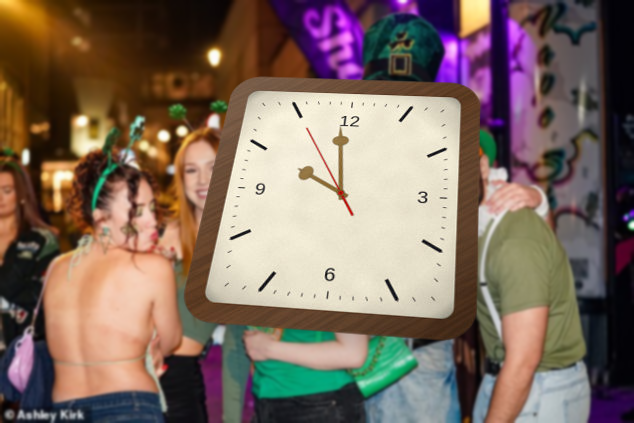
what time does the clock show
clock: 9:58:55
